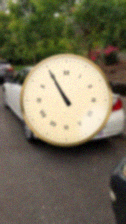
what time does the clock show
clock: 10:55
